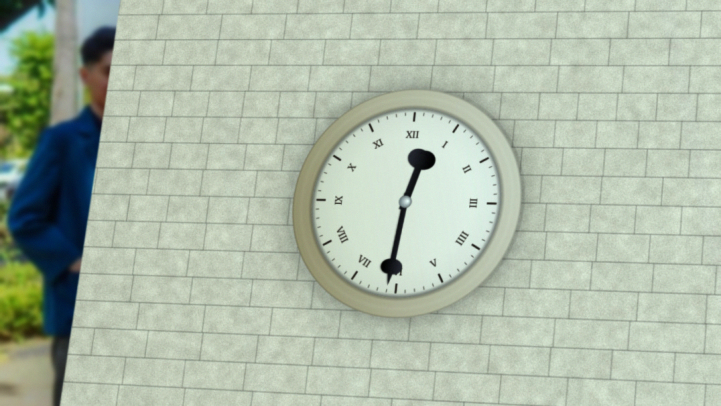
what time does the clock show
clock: 12:31
